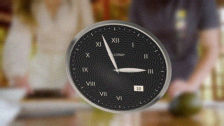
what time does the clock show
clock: 2:57
